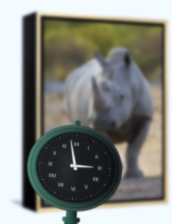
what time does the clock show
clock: 2:58
